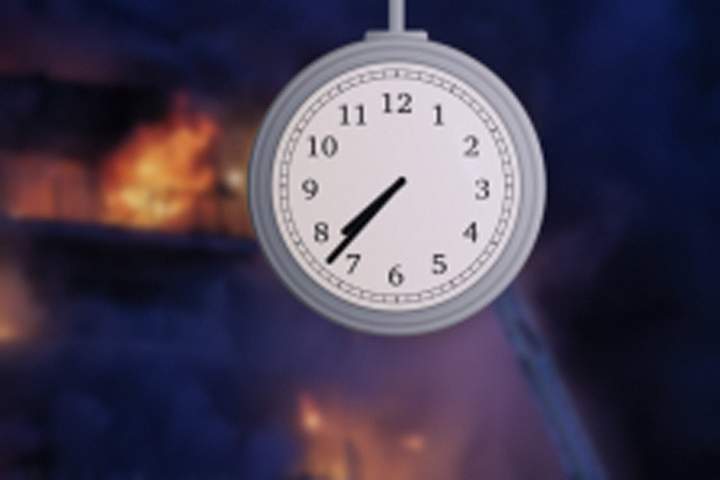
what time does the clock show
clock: 7:37
